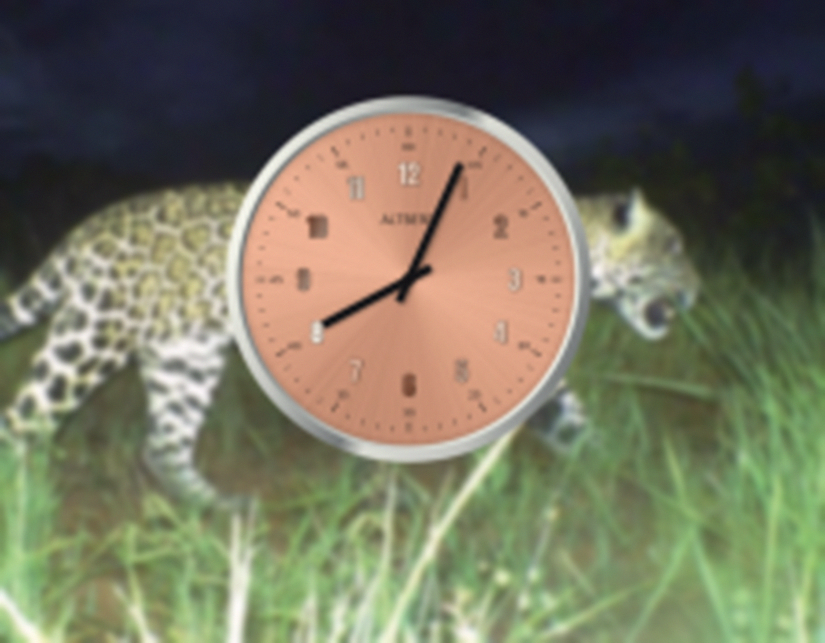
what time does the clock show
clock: 8:04
